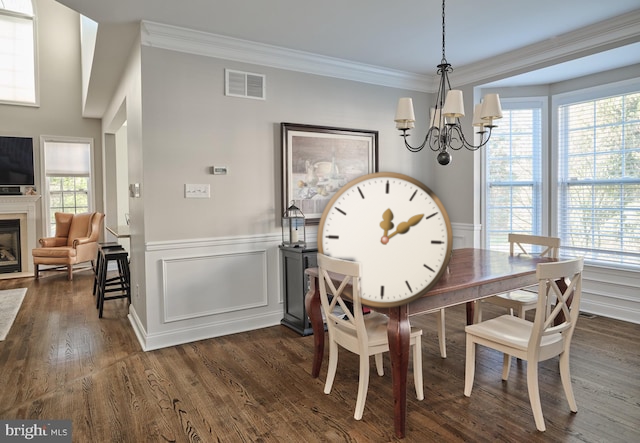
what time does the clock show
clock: 12:09
